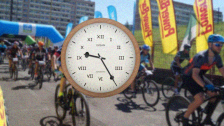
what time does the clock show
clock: 9:25
